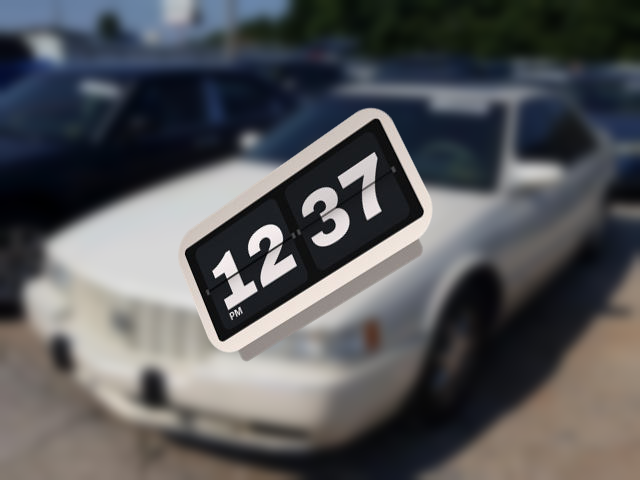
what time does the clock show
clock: 12:37
